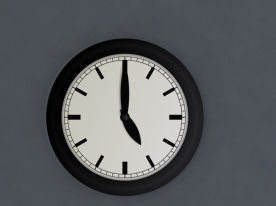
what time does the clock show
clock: 5:00
